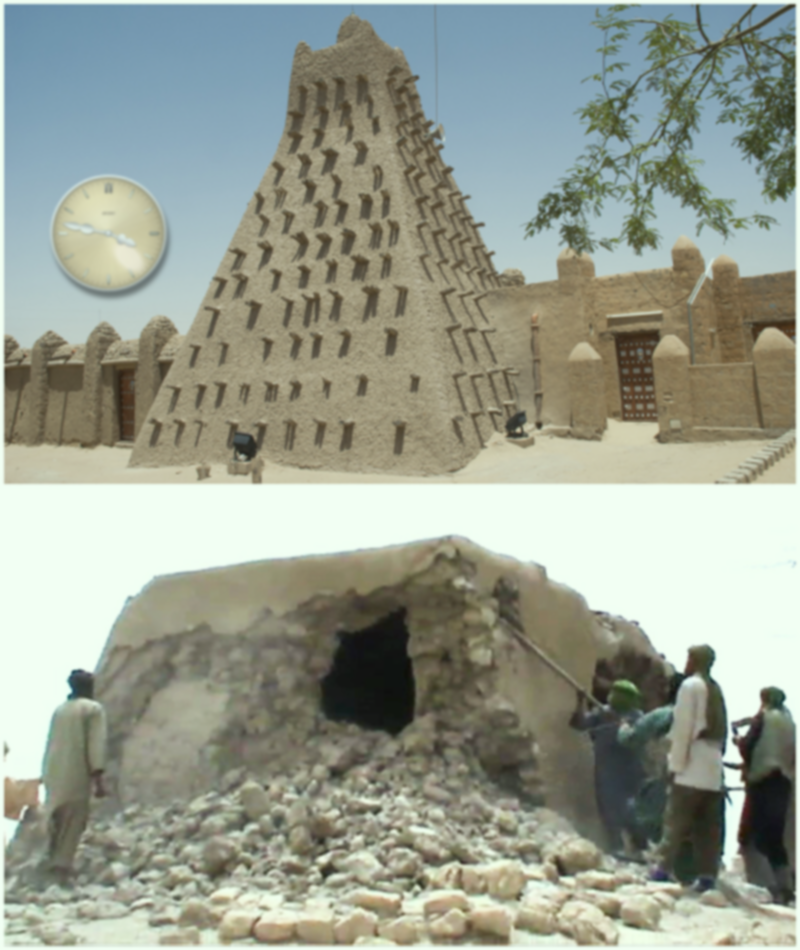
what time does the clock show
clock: 3:47
